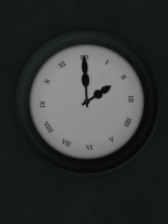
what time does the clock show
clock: 2:00
